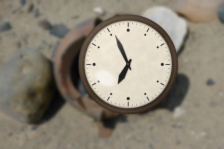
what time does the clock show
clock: 6:56
